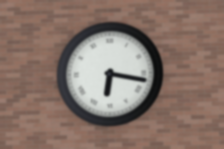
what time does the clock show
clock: 6:17
